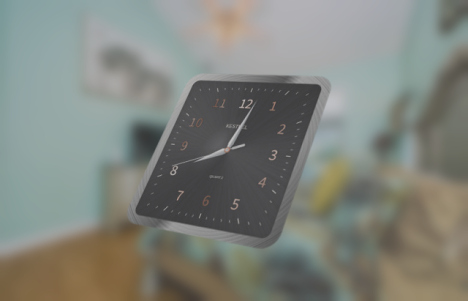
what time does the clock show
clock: 8:01:41
